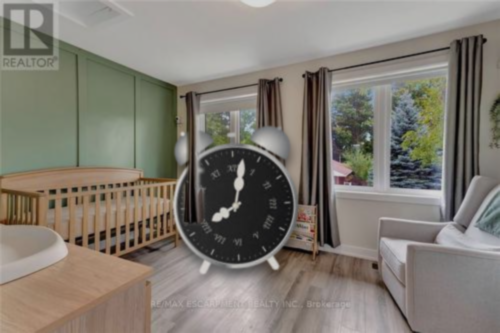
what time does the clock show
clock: 8:02
